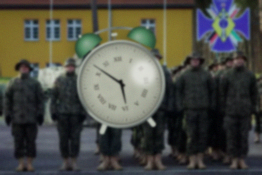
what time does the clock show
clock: 5:52
